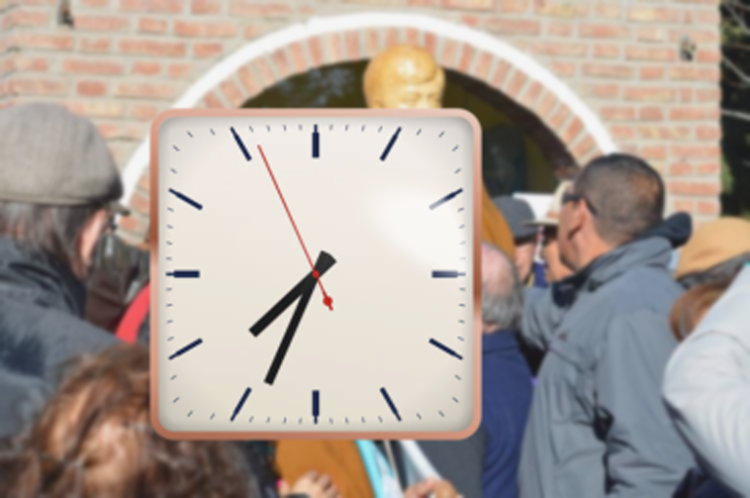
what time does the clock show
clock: 7:33:56
